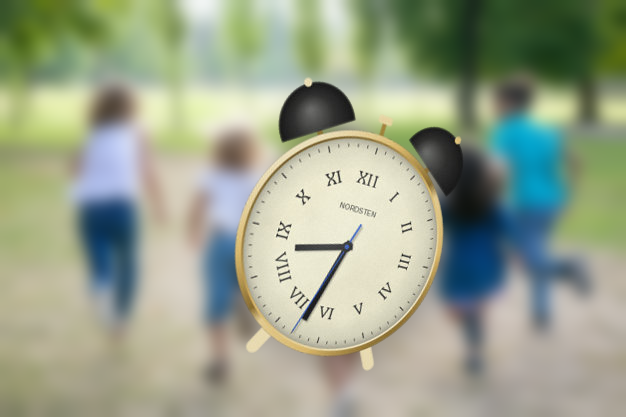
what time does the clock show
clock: 8:32:33
